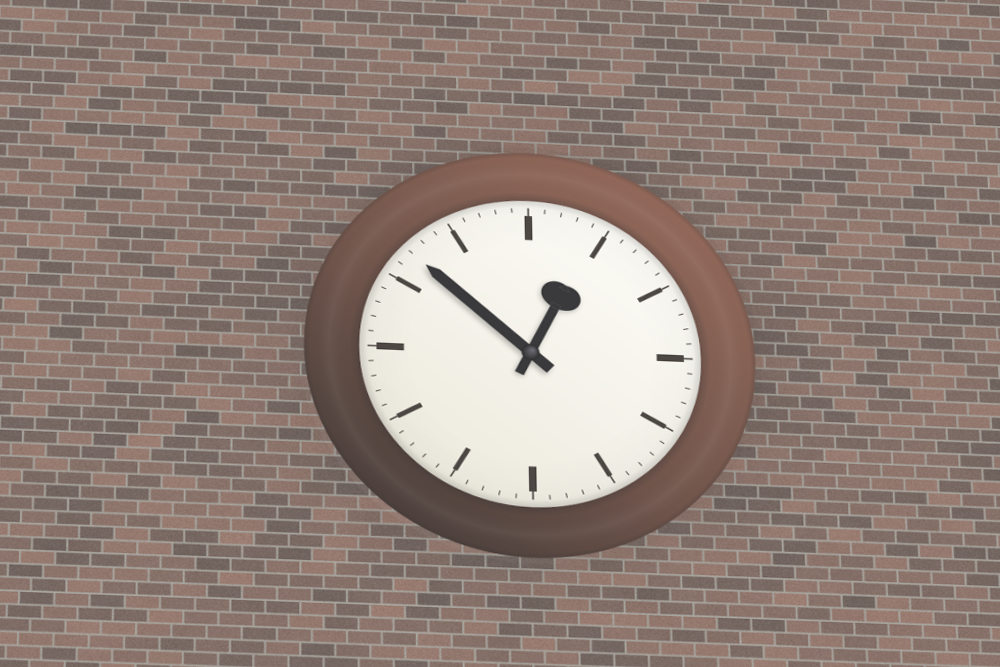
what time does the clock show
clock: 12:52
